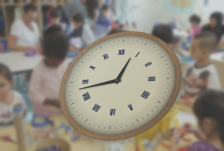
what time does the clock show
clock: 12:43
